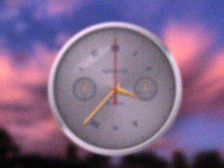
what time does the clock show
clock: 3:37
